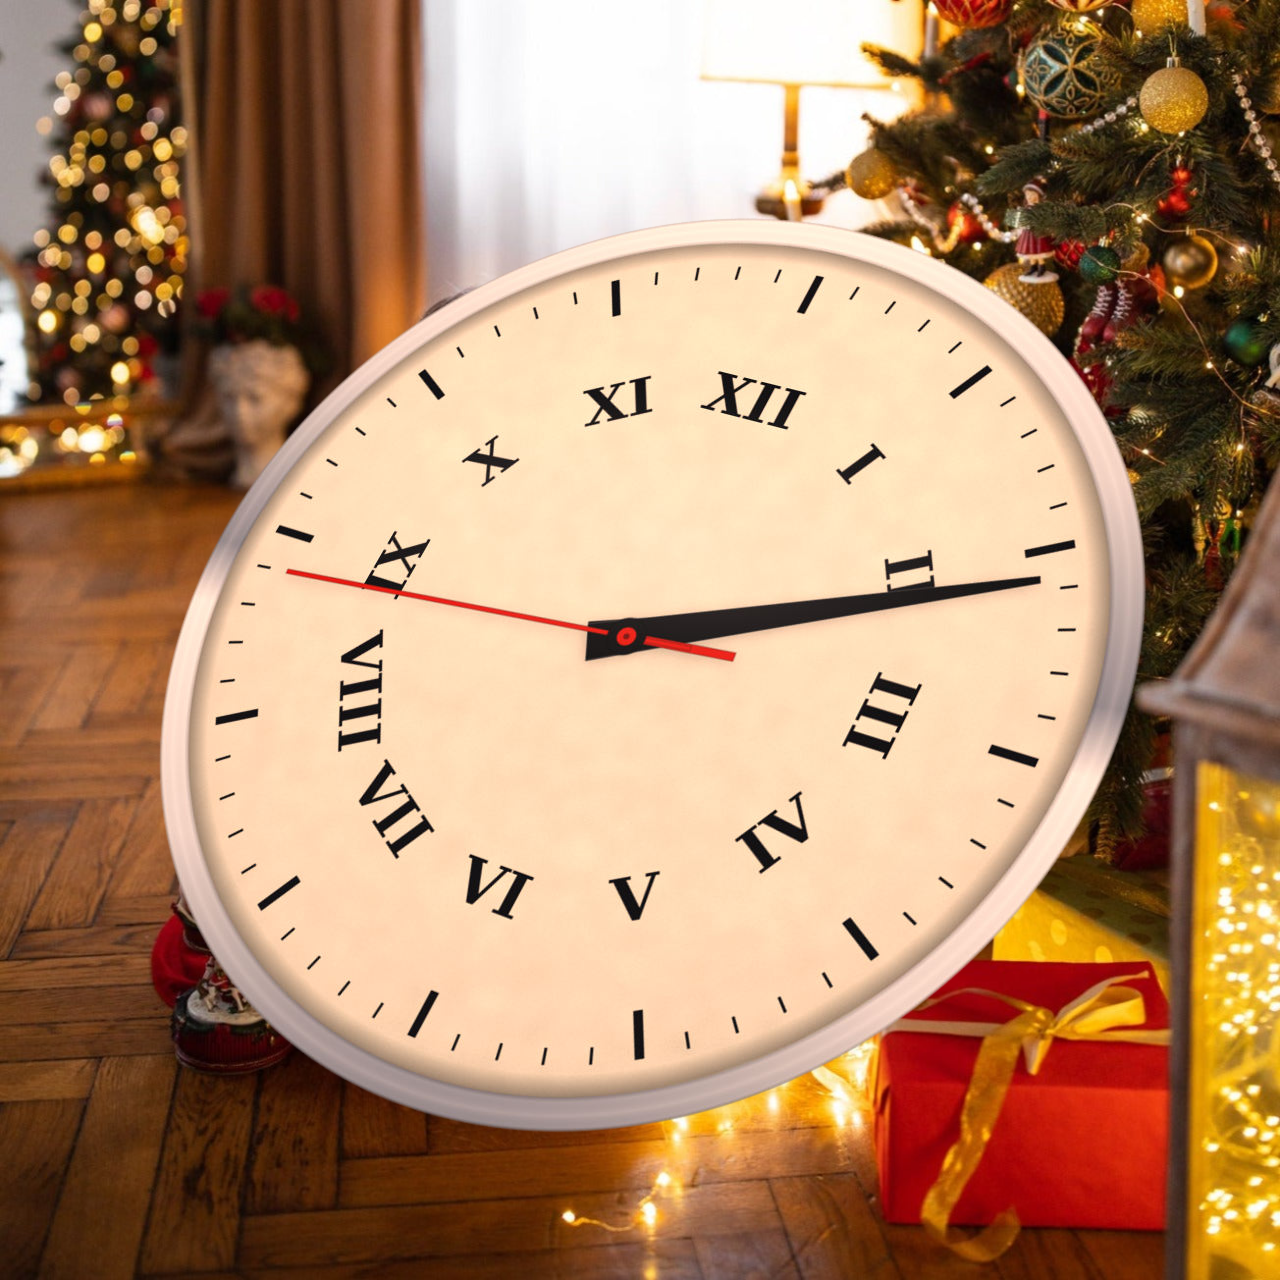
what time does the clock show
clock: 2:10:44
